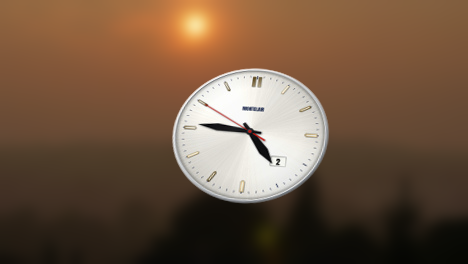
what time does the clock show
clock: 4:45:50
